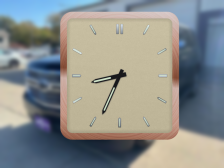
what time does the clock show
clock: 8:34
